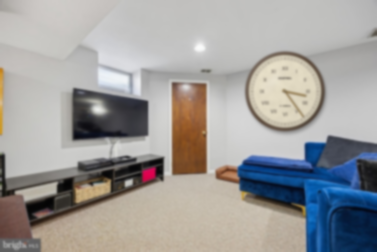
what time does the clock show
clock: 3:24
